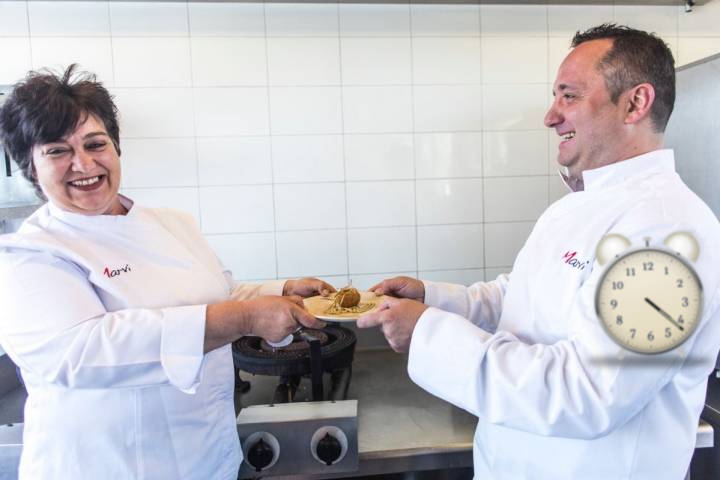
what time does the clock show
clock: 4:22
